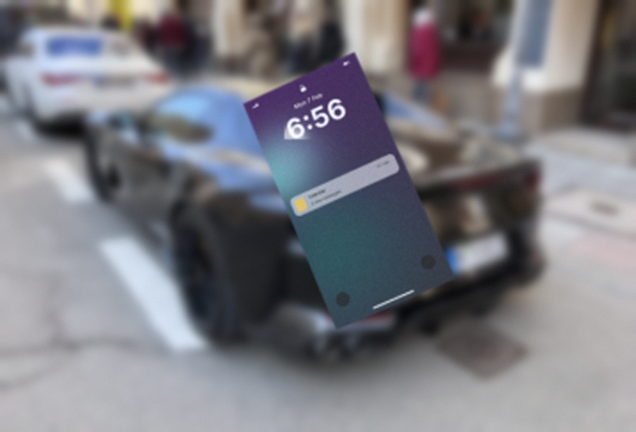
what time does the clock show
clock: 6:56
